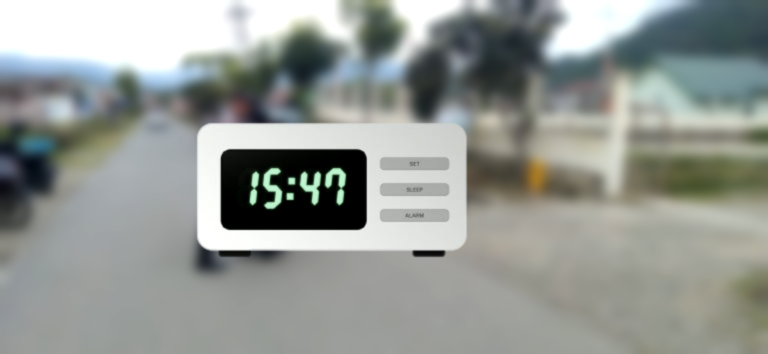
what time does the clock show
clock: 15:47
